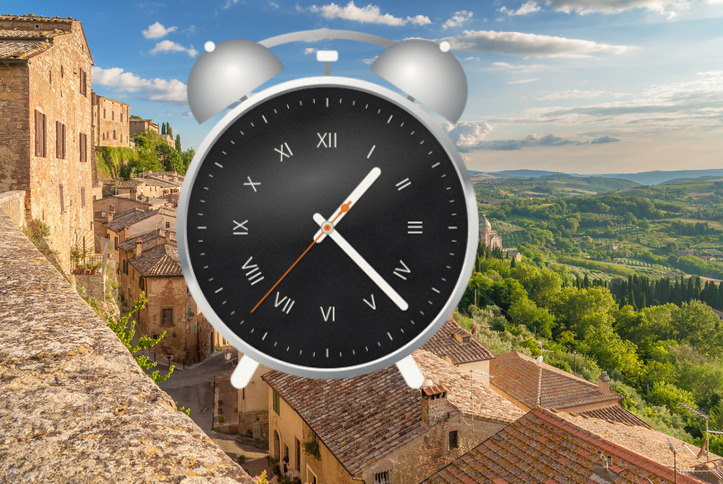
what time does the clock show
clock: 1:22:37
